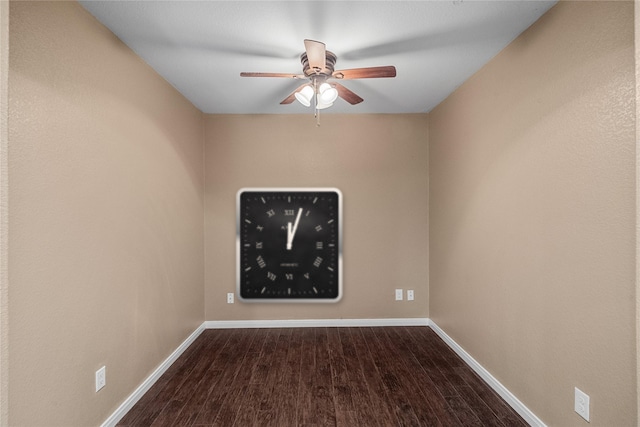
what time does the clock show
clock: 12:03
